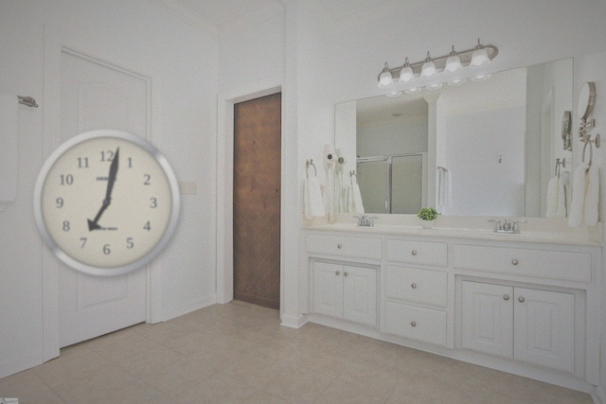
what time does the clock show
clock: 7:02
